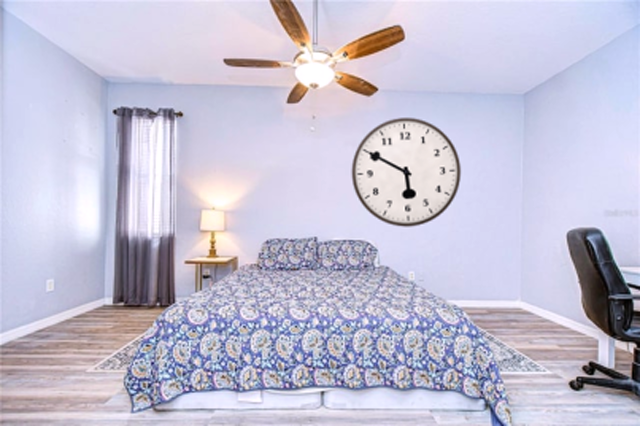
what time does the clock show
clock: 5:50
